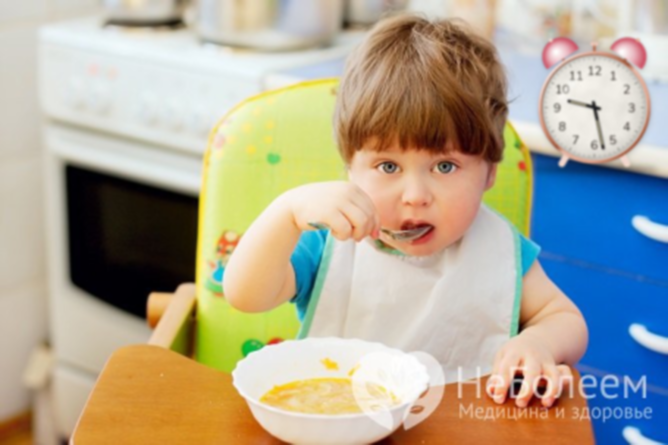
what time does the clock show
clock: 9:28
